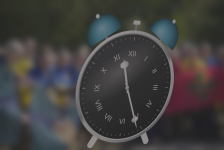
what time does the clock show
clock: 11:26
